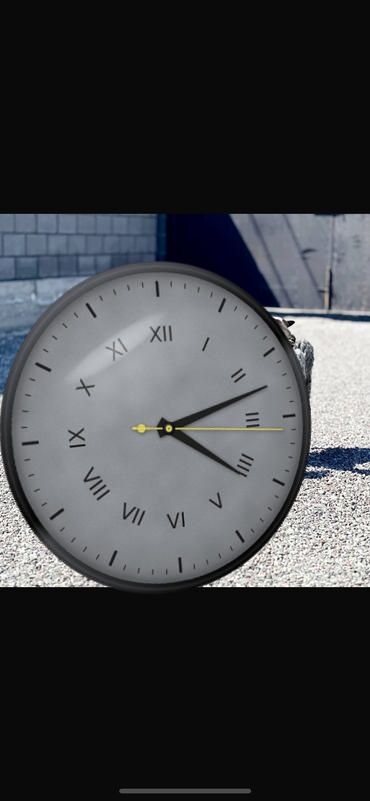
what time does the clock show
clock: 4:12:16
